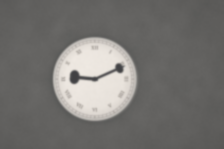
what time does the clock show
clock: 9:11
